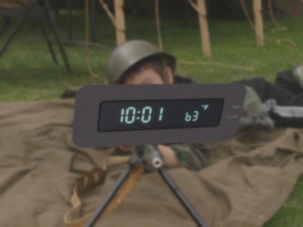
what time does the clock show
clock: 10:01
